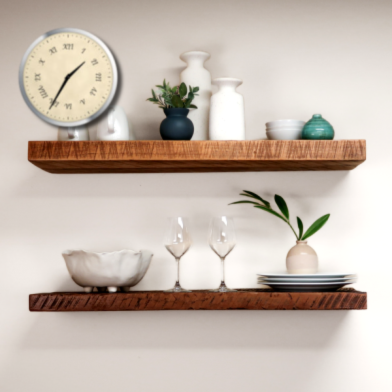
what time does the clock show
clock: 1:35
